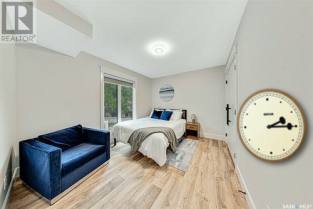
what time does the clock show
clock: 2:15
